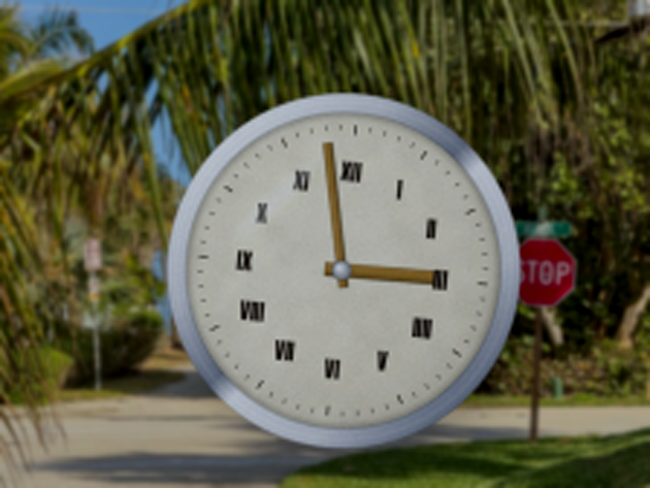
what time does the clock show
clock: 2:58
